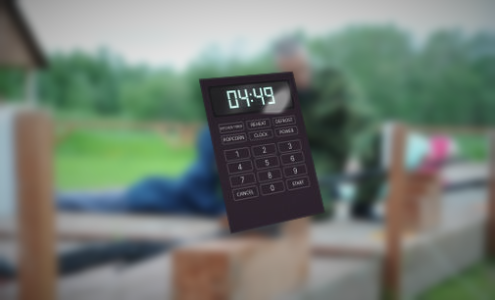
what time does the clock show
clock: 4:49
